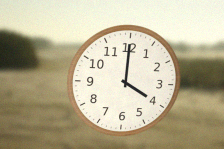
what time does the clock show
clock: 4:00
